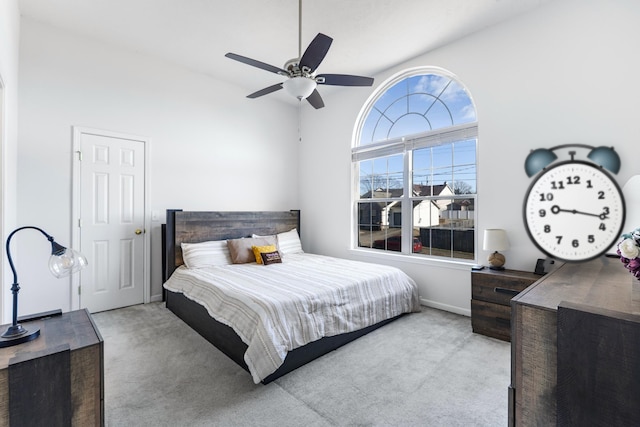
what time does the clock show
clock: 9:17
